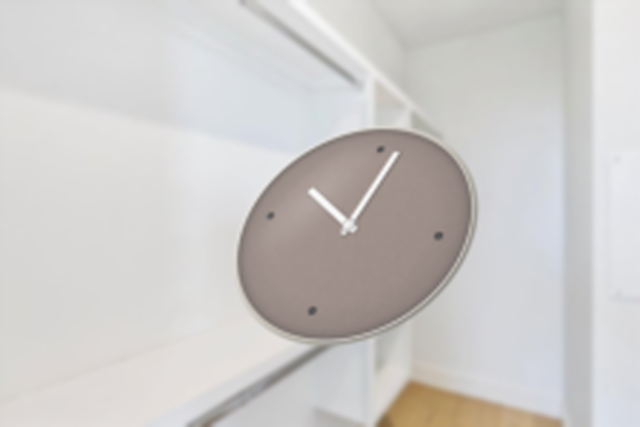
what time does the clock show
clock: 10:02
